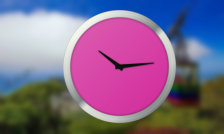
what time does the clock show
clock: 10:14
